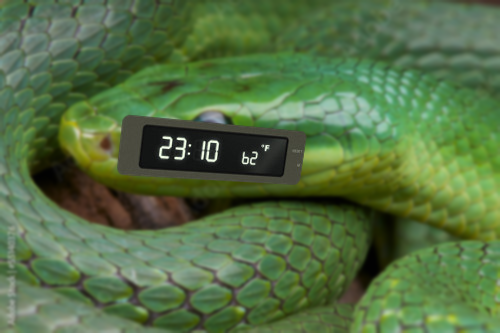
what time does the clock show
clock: 23:10
